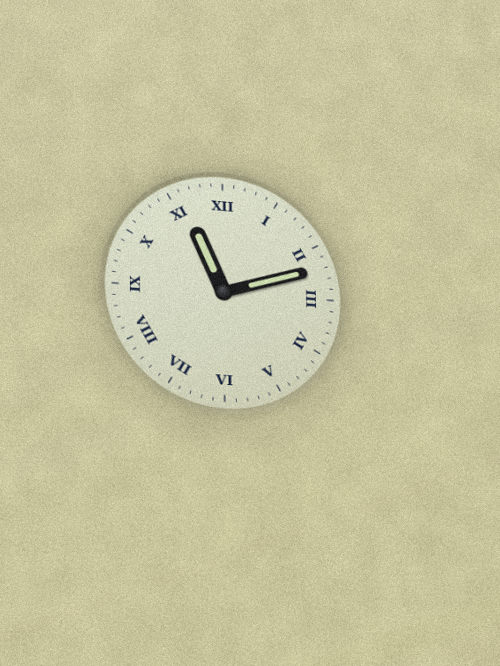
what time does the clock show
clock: 11:12
